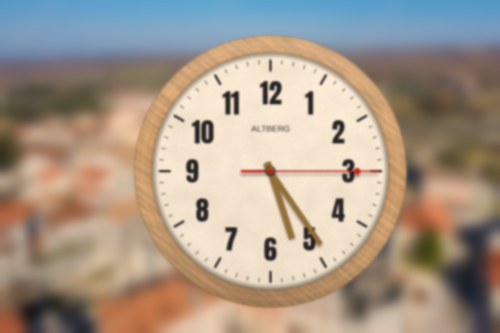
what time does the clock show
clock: 5:24:15
